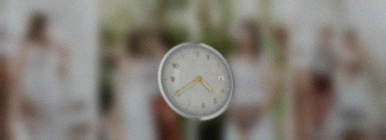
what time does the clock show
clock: 4:40
